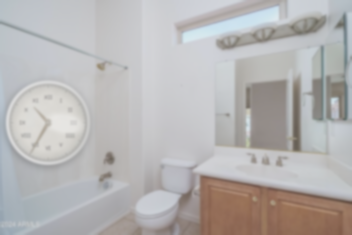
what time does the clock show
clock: 10:35
